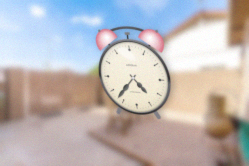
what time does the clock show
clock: 4:37
